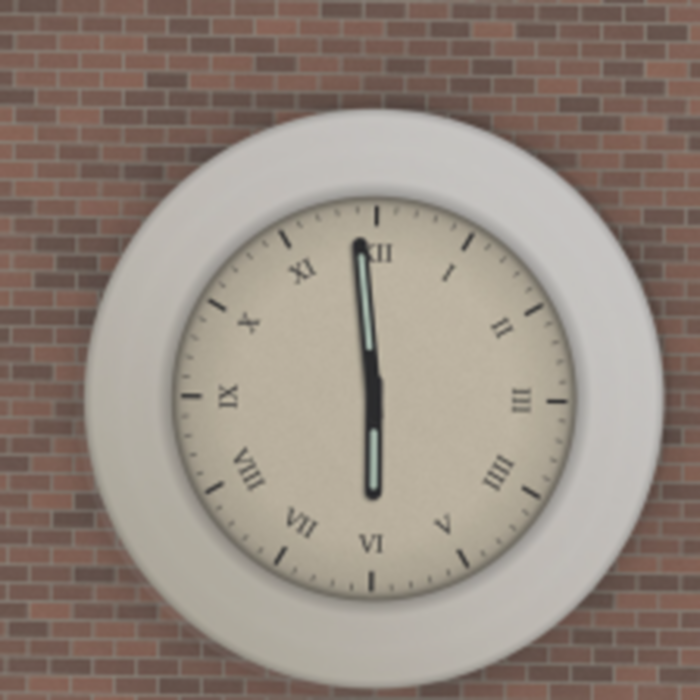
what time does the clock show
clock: 5:59
